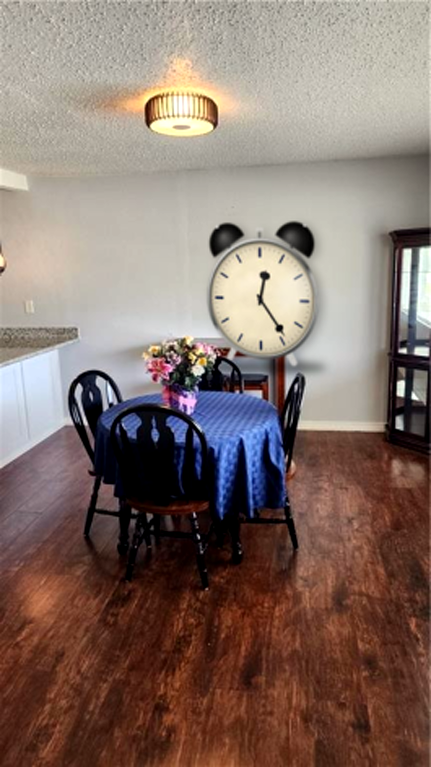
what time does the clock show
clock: 12:24
